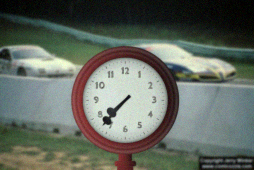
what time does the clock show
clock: 7:37
